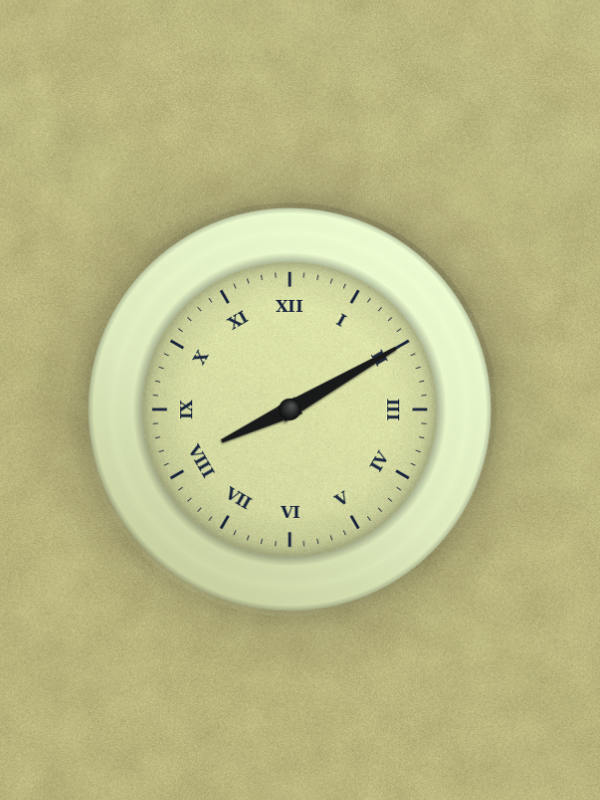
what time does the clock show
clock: 8:10
